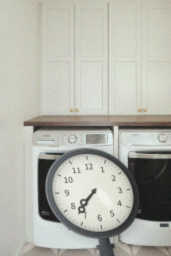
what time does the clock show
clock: 7:37
